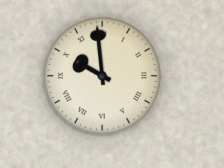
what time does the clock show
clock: 9:59
